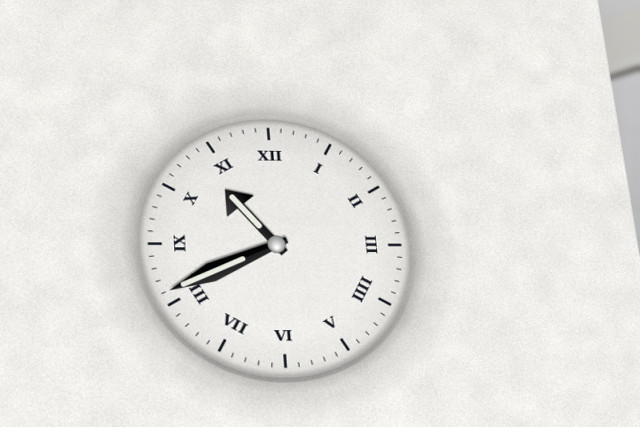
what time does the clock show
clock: 10:41
